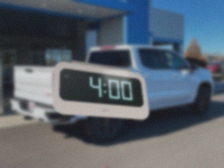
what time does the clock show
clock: 4:00
